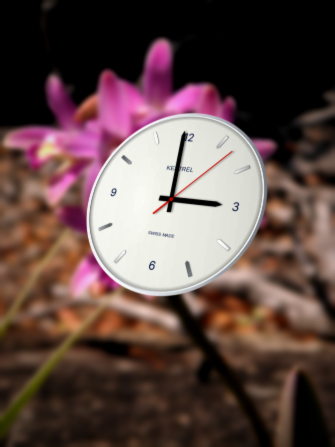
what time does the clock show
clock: 2:59:07
